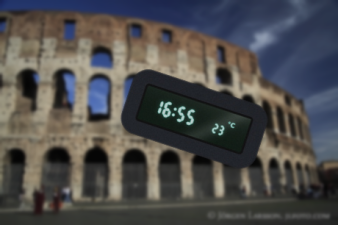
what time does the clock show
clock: 16:55
